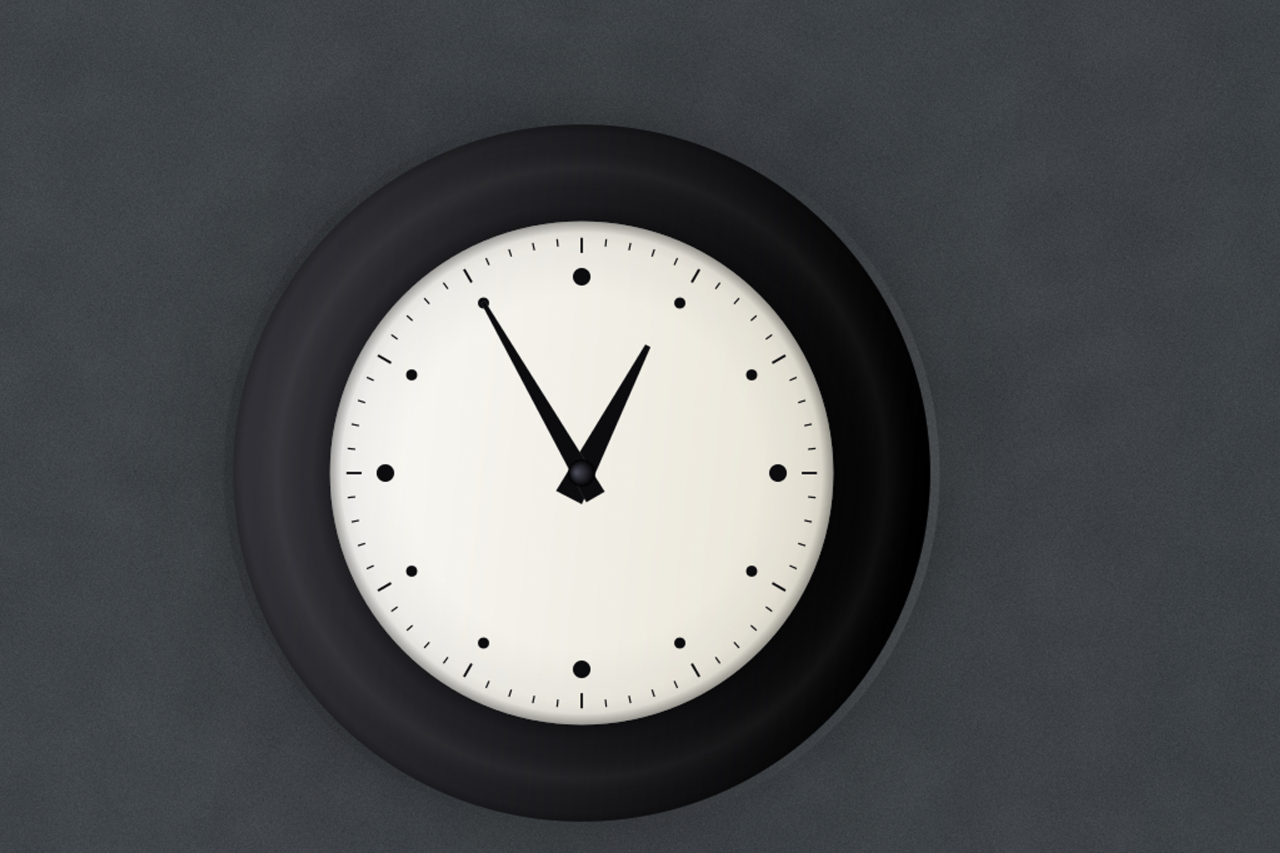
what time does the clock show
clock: 12:55
